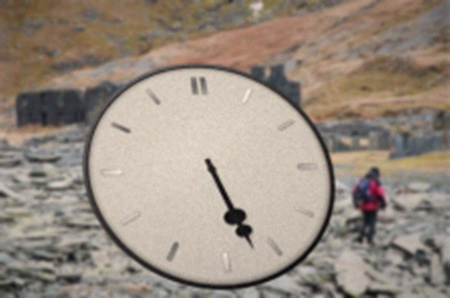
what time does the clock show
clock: 5:27
